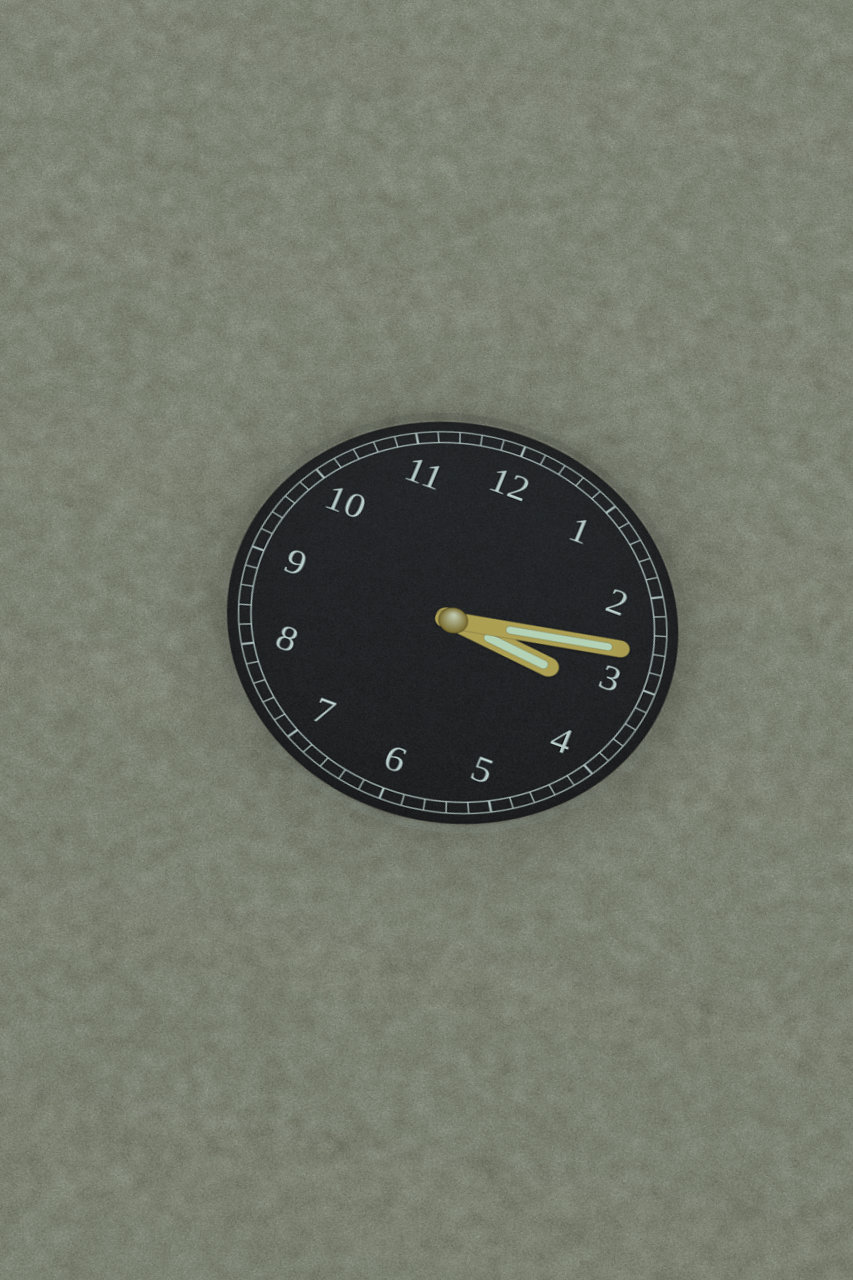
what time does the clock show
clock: 3:13
